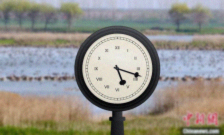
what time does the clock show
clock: 5:18
